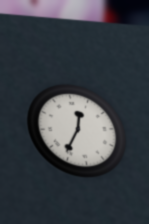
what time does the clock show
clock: 12:36
